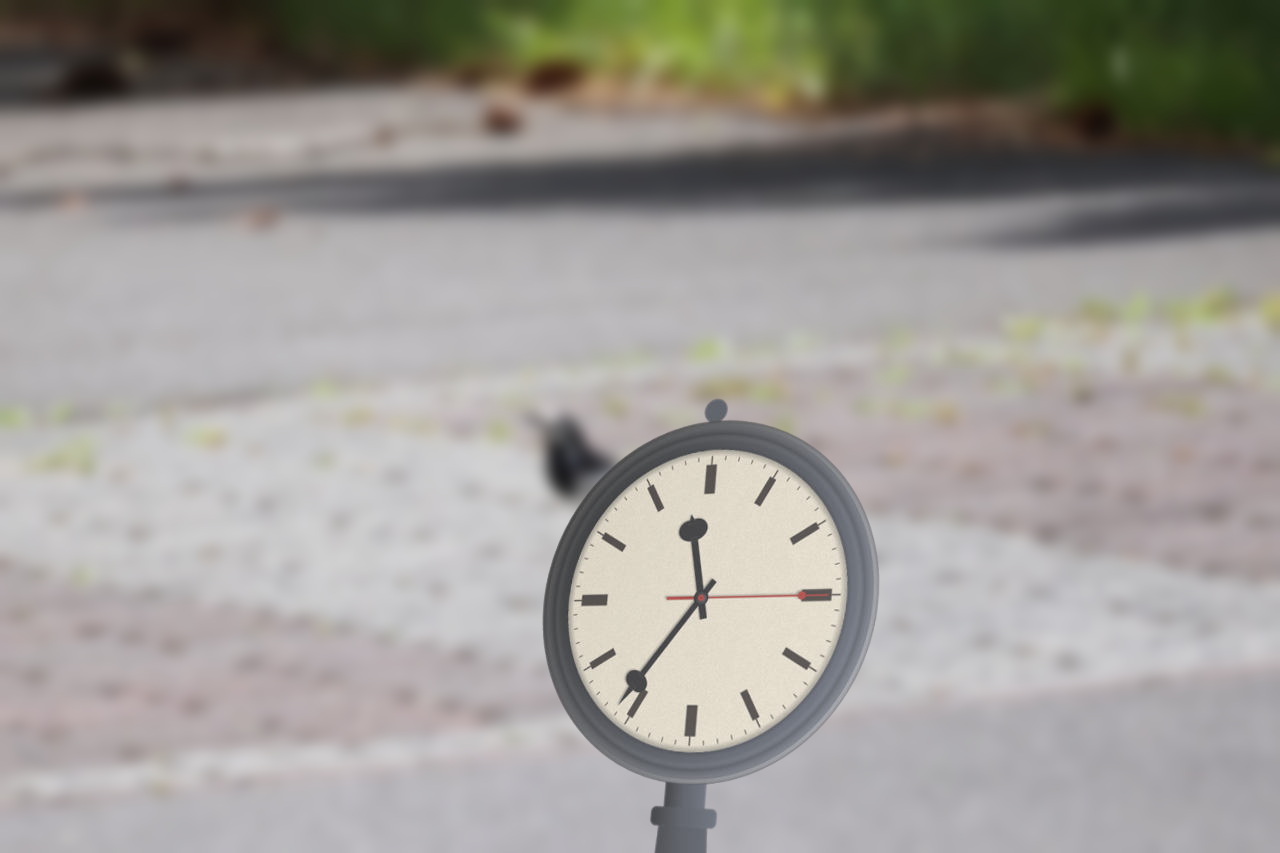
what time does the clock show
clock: 11:36:15
